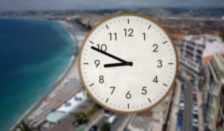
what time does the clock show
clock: 8:49
